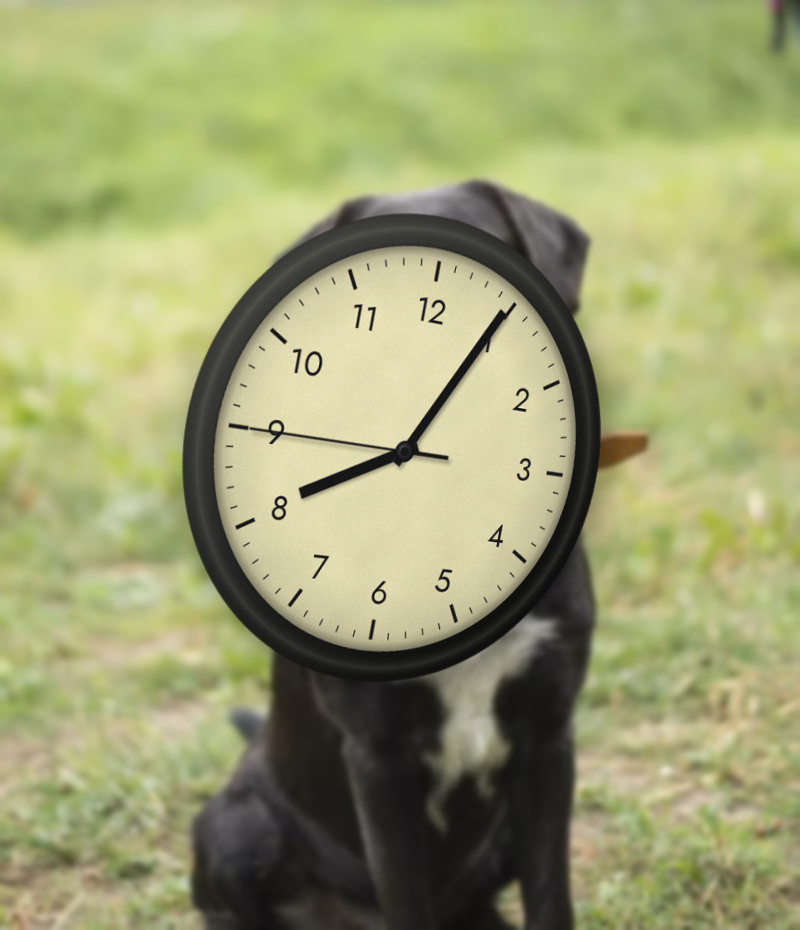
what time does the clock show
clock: 8:04:45
